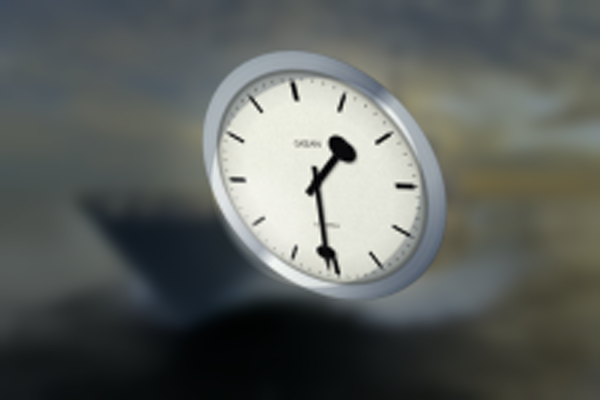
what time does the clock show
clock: 1:31
